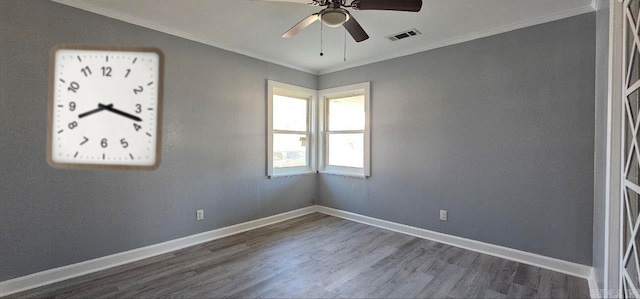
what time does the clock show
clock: 8:18
